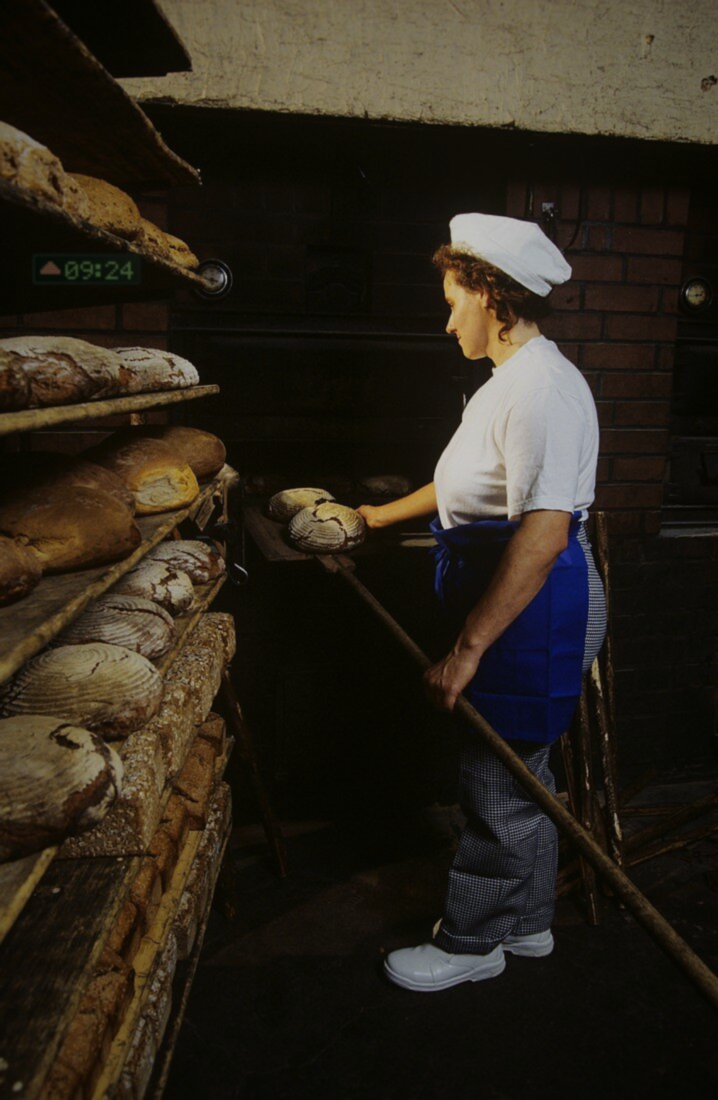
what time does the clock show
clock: 9:24
